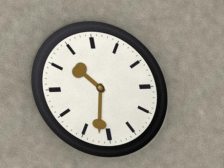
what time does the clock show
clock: 10:32
